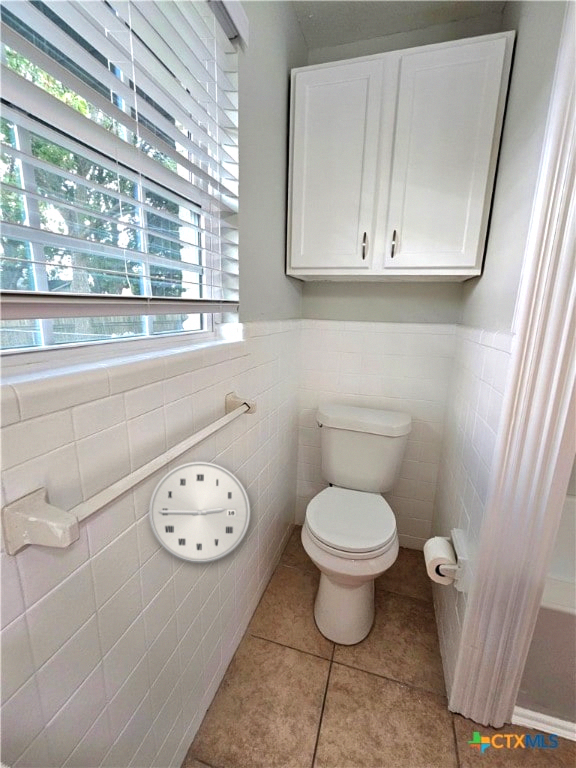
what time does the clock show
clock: 2:45
